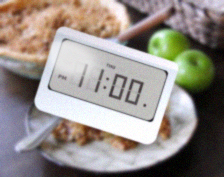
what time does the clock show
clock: 11:00
